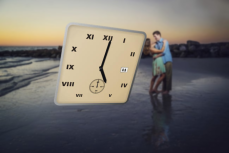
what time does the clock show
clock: 5:01
